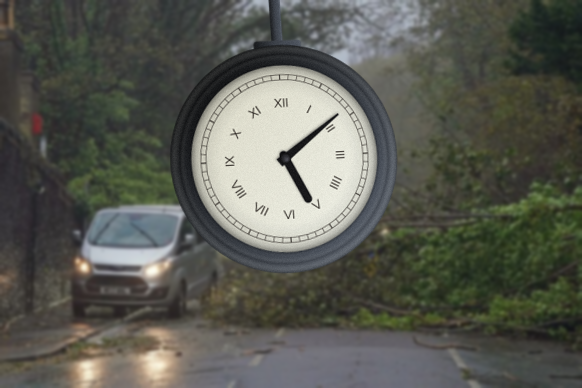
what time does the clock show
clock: 5:09
